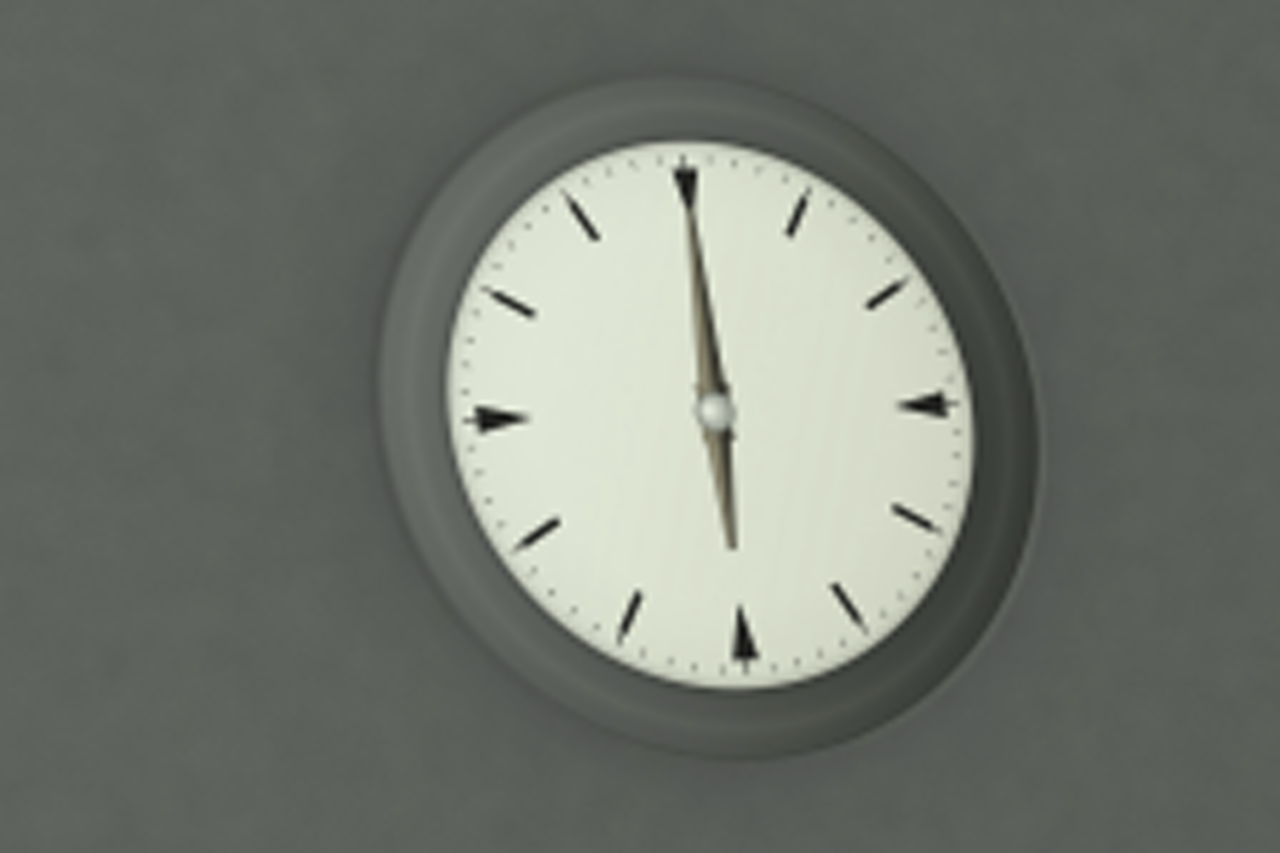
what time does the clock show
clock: 6:00
